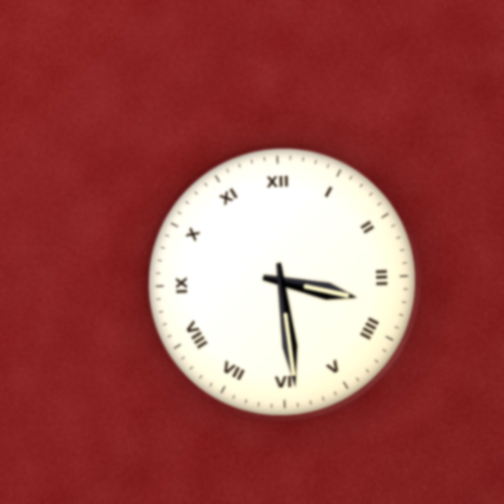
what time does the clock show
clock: 3:29
